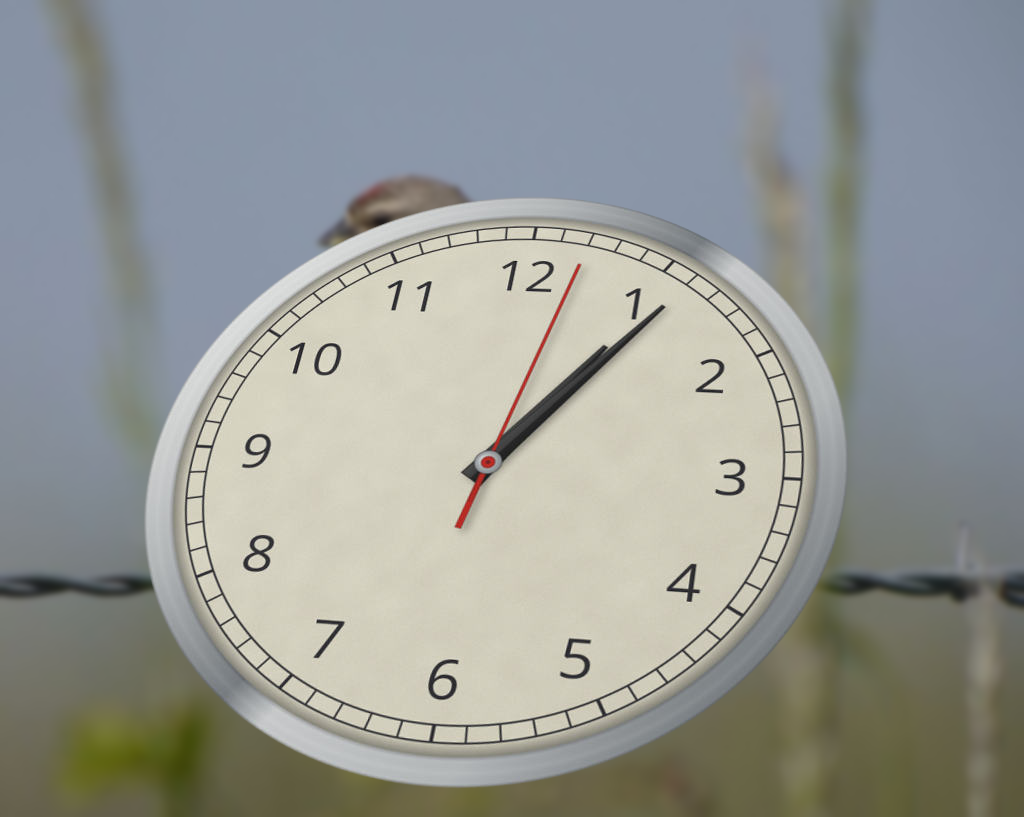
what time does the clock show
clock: 1:06:02
